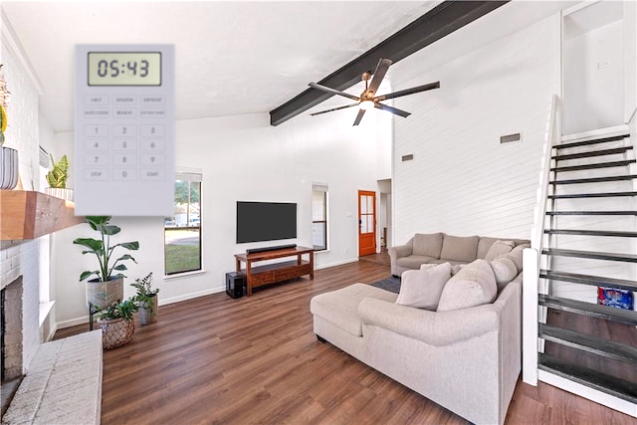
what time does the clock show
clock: 5:43
